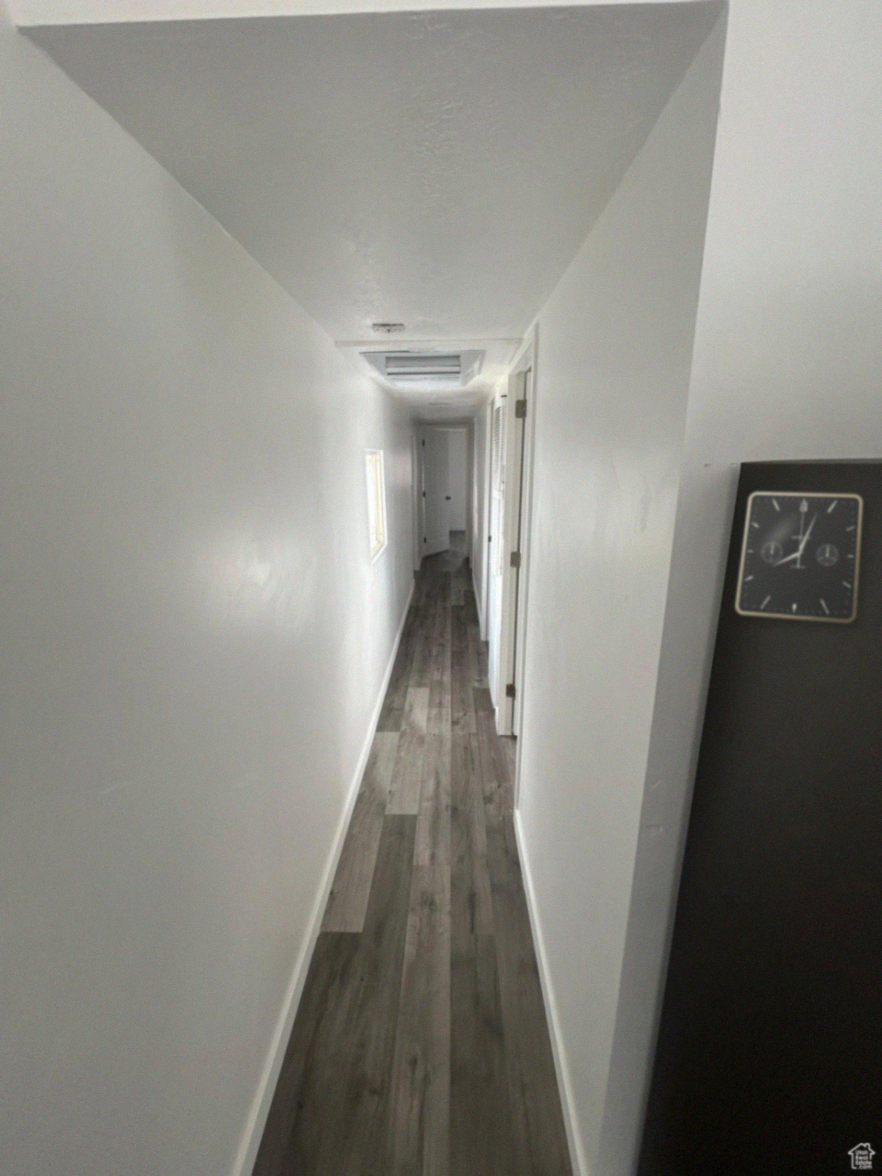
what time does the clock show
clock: 8:03
